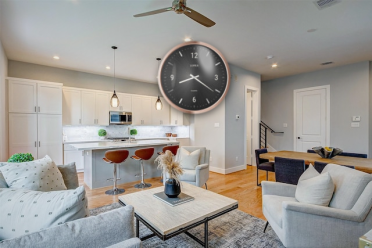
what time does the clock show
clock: 8:21
